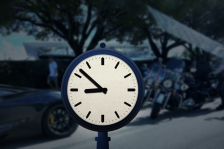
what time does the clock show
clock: 8:52
